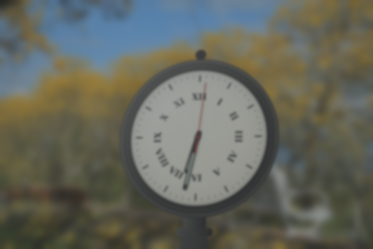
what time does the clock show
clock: 6:32:01
